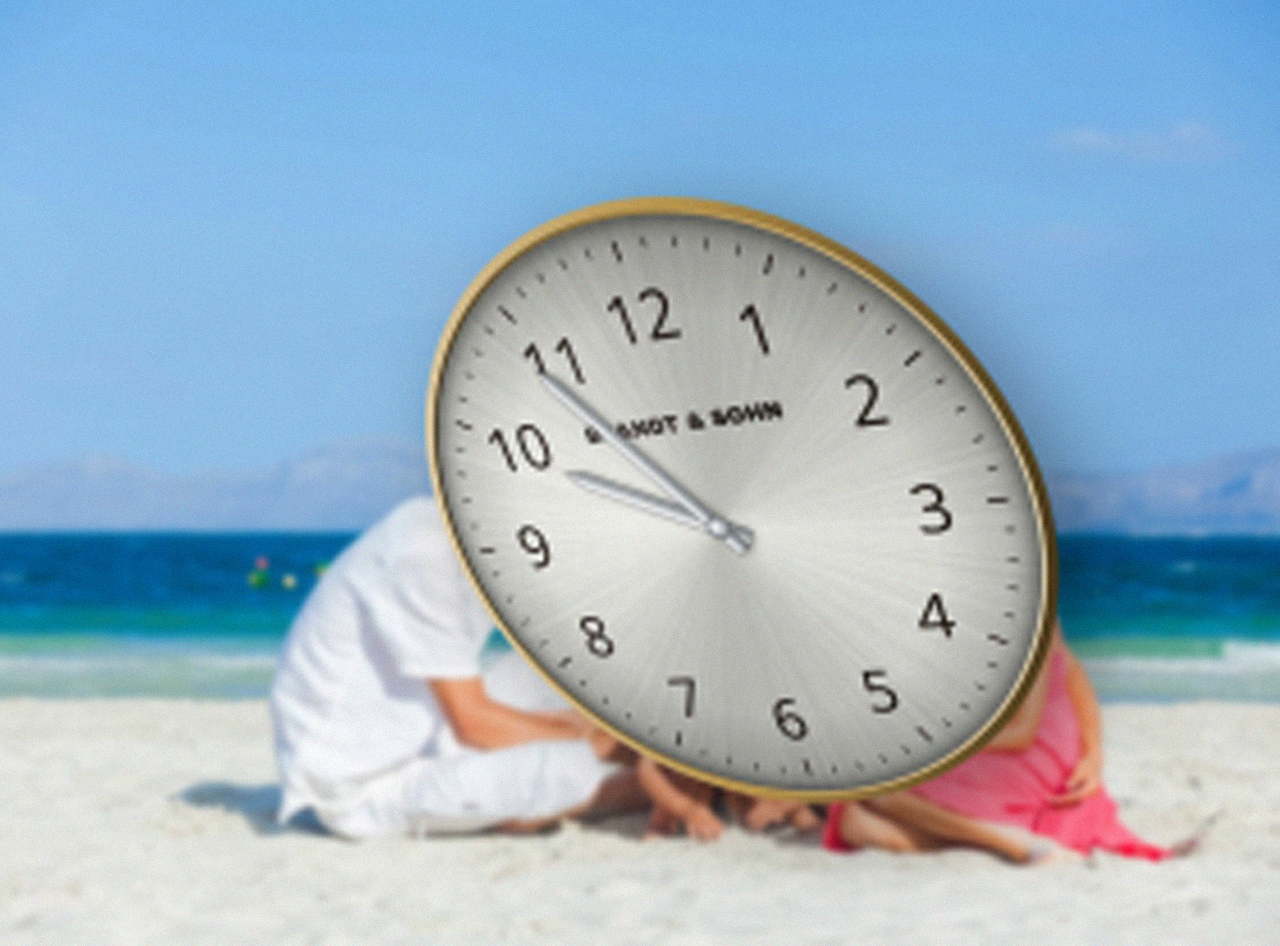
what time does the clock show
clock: 9:54
